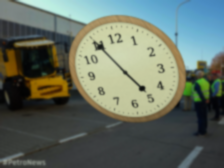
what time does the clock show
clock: 4:55
